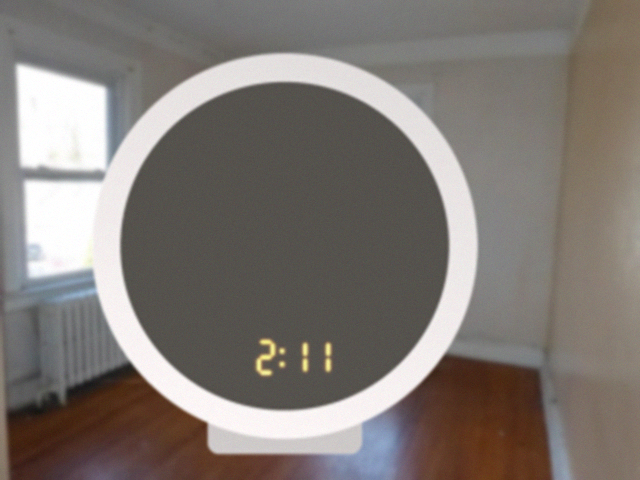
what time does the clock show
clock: 2:11
